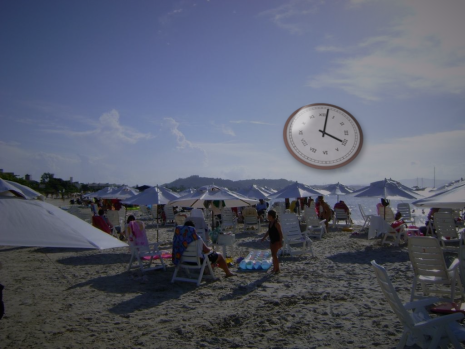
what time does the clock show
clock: 4:02
